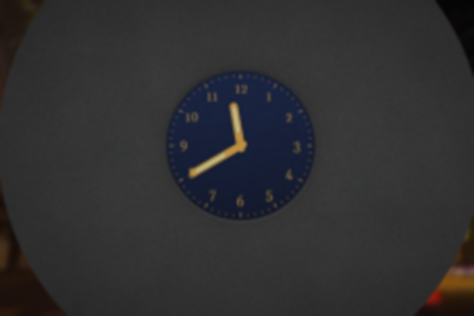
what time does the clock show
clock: 11:40
